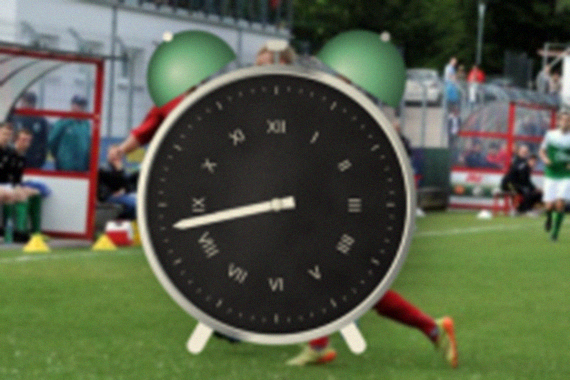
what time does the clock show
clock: 8:43
